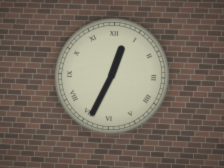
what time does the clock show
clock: 12:34
